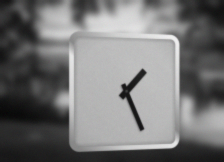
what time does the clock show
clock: 1:26
